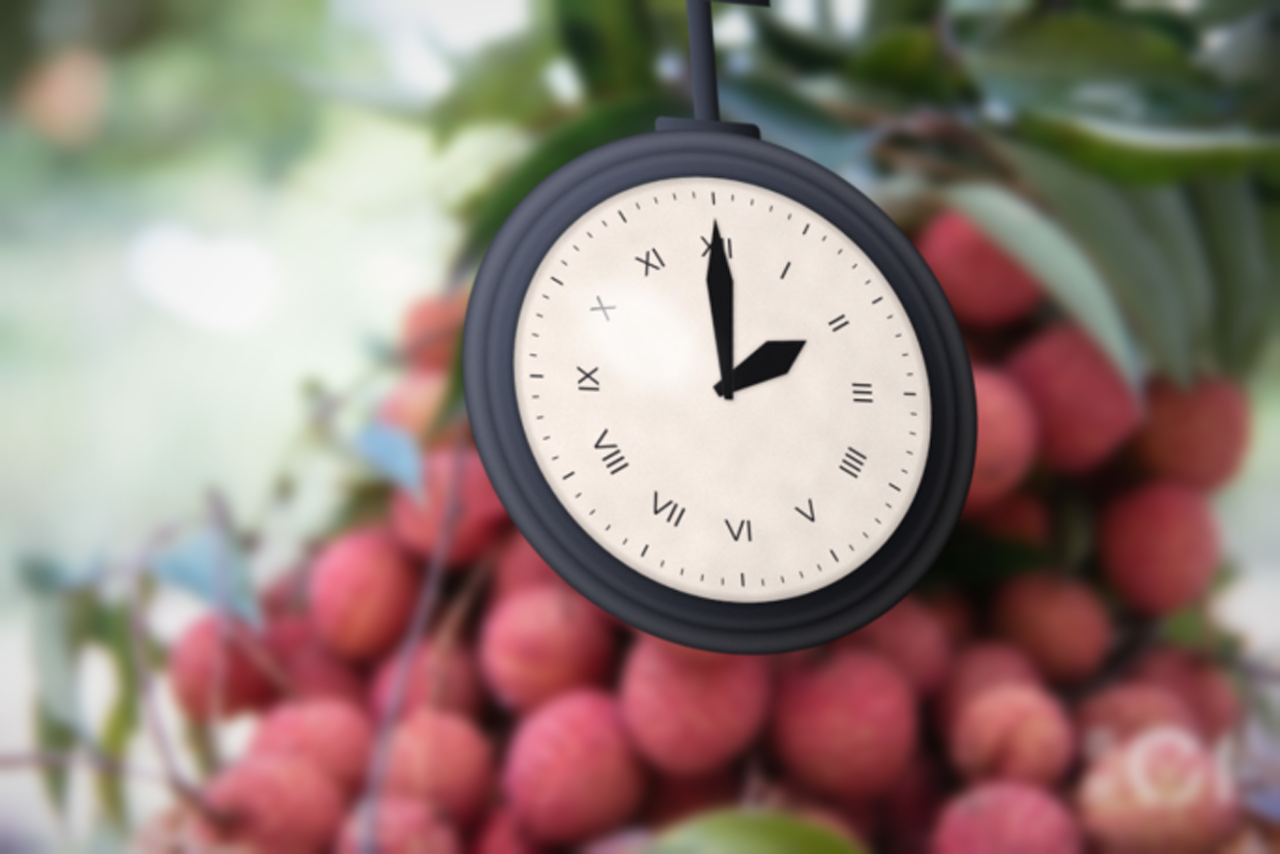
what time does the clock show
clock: 2:00
